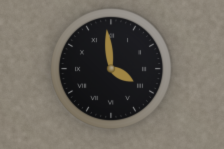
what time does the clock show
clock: 3:59
